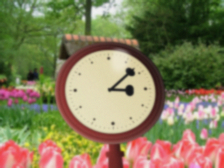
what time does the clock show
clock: 3:08
